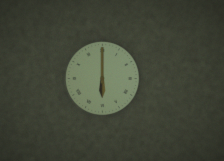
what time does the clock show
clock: 6:00
